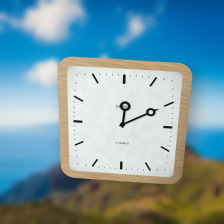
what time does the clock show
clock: 12:10
